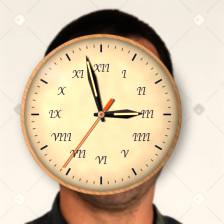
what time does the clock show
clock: 2:57:36
